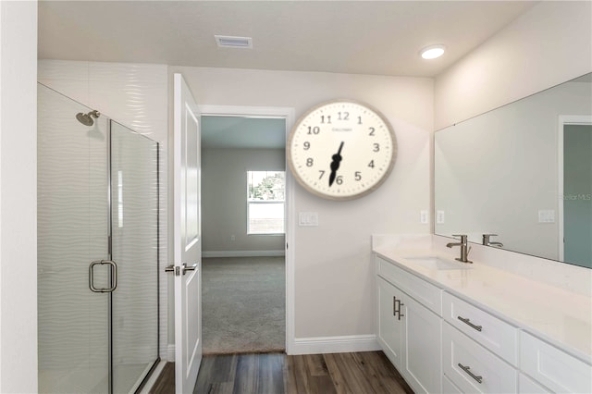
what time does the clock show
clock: 6:32
